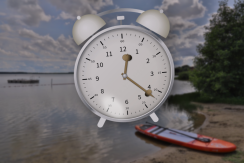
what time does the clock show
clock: 12:22
